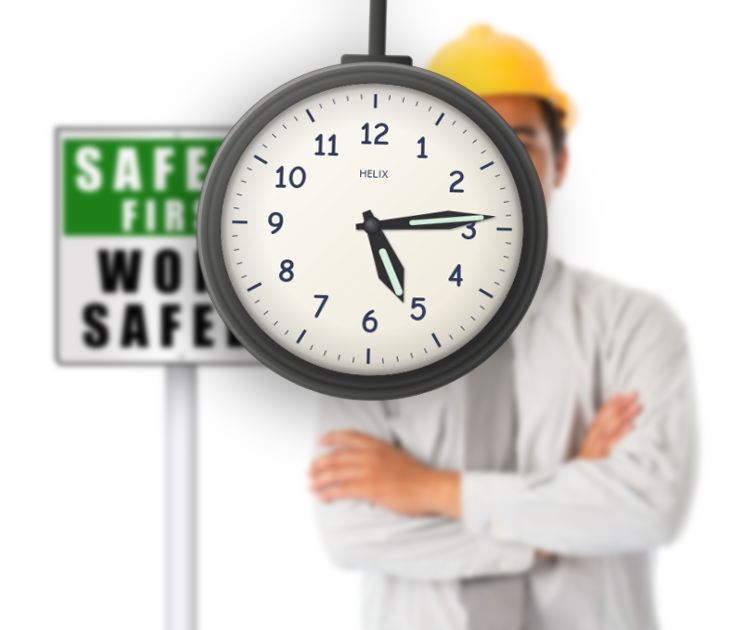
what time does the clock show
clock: 5:14
